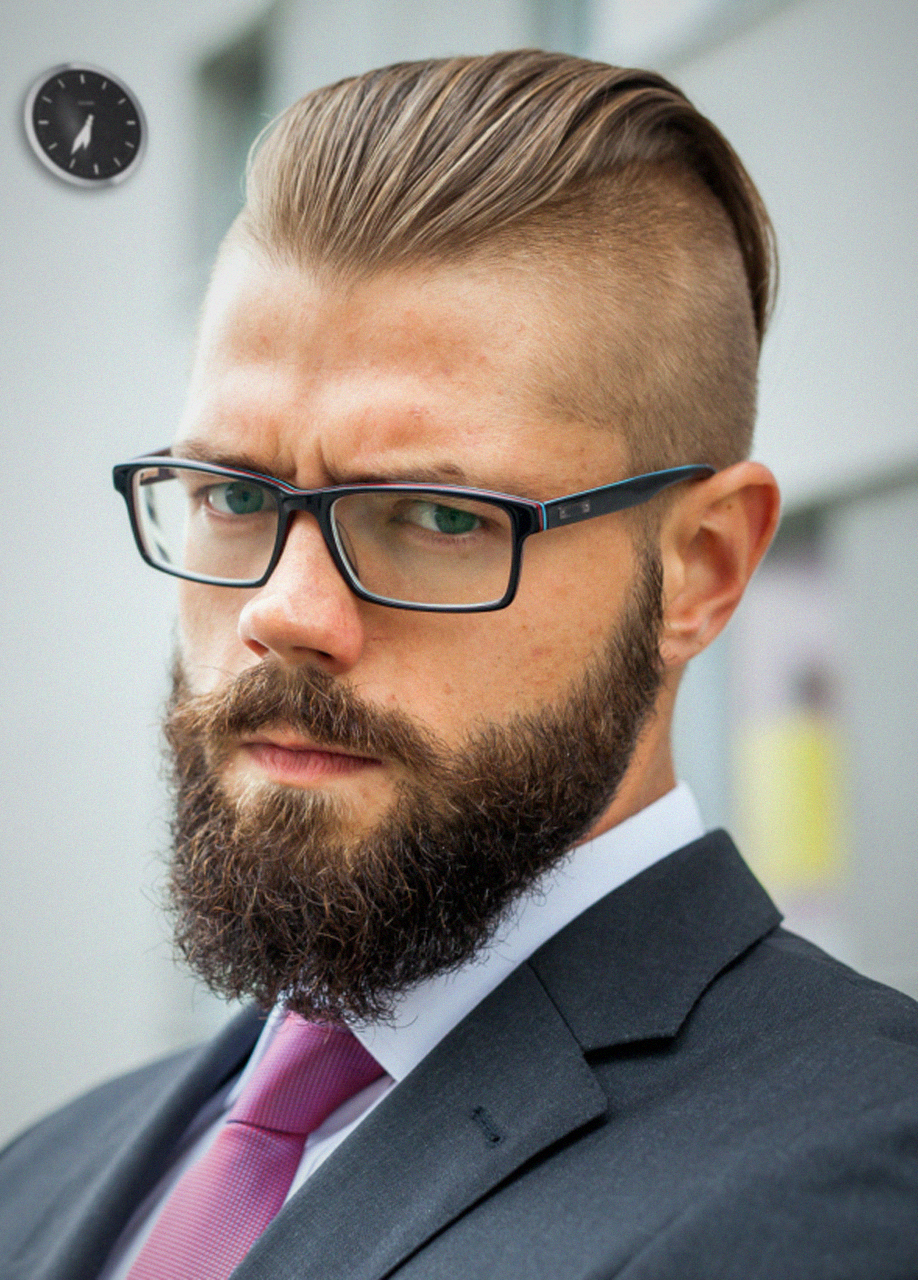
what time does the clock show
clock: 6:36
